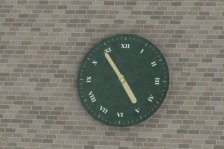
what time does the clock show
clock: 4:54
